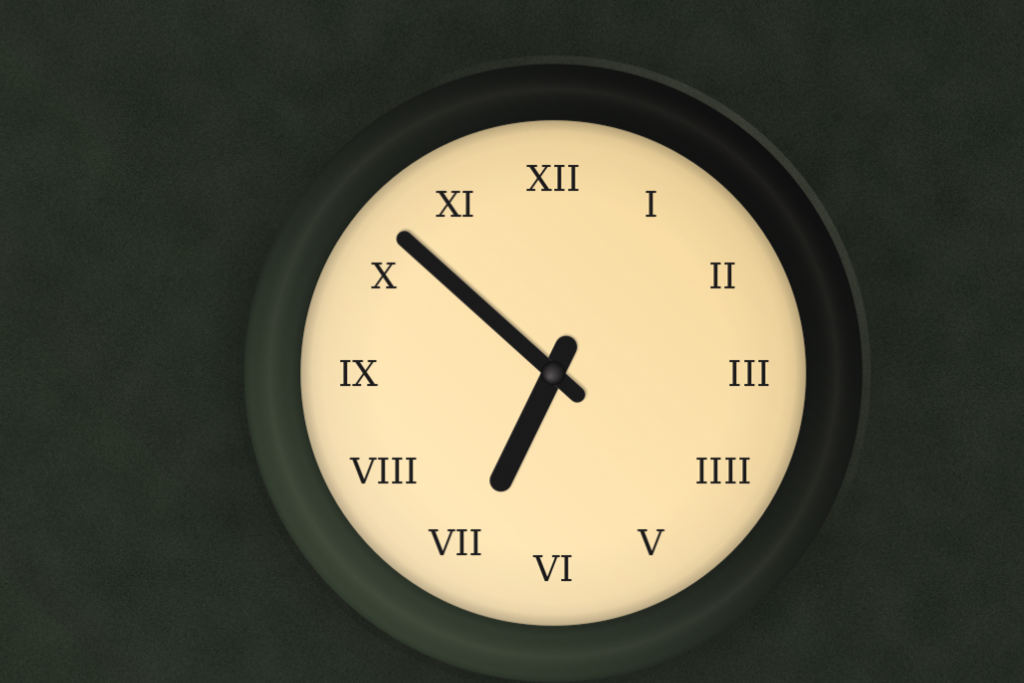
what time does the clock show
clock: 6:52
